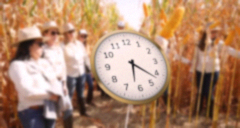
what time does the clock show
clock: 6:22
